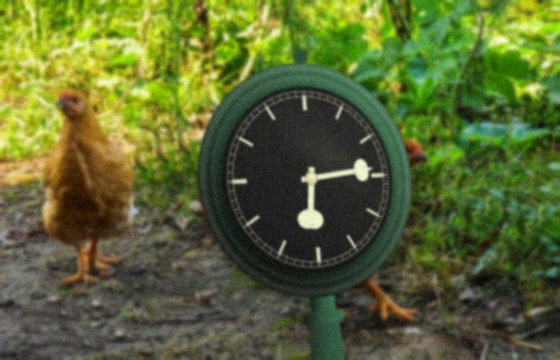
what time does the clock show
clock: 6:14
